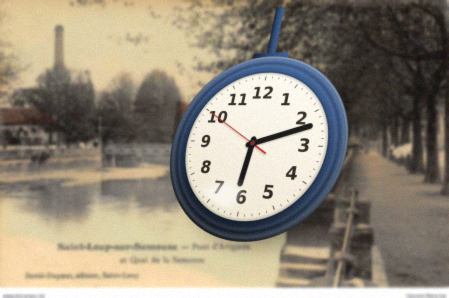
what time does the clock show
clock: 6:11:50
